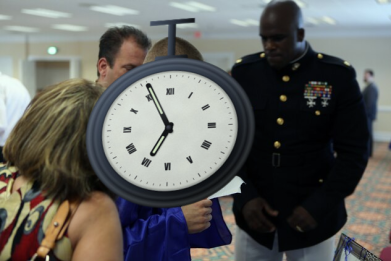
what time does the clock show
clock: 6:56
